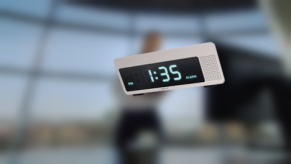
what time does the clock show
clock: 1:35
